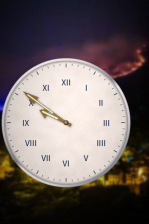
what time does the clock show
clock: 9:51
